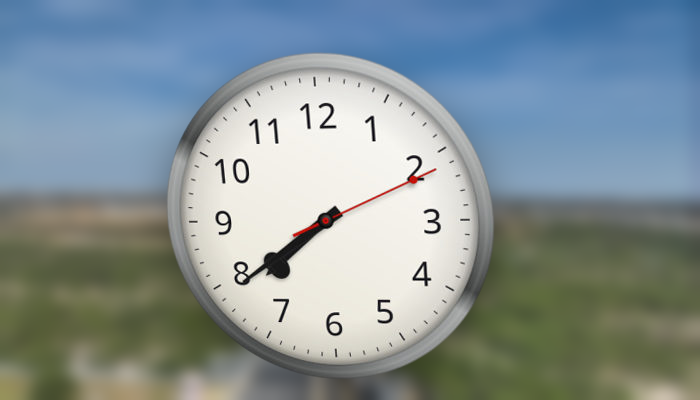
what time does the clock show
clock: 7:39:11
